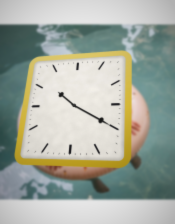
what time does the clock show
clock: 10:20
